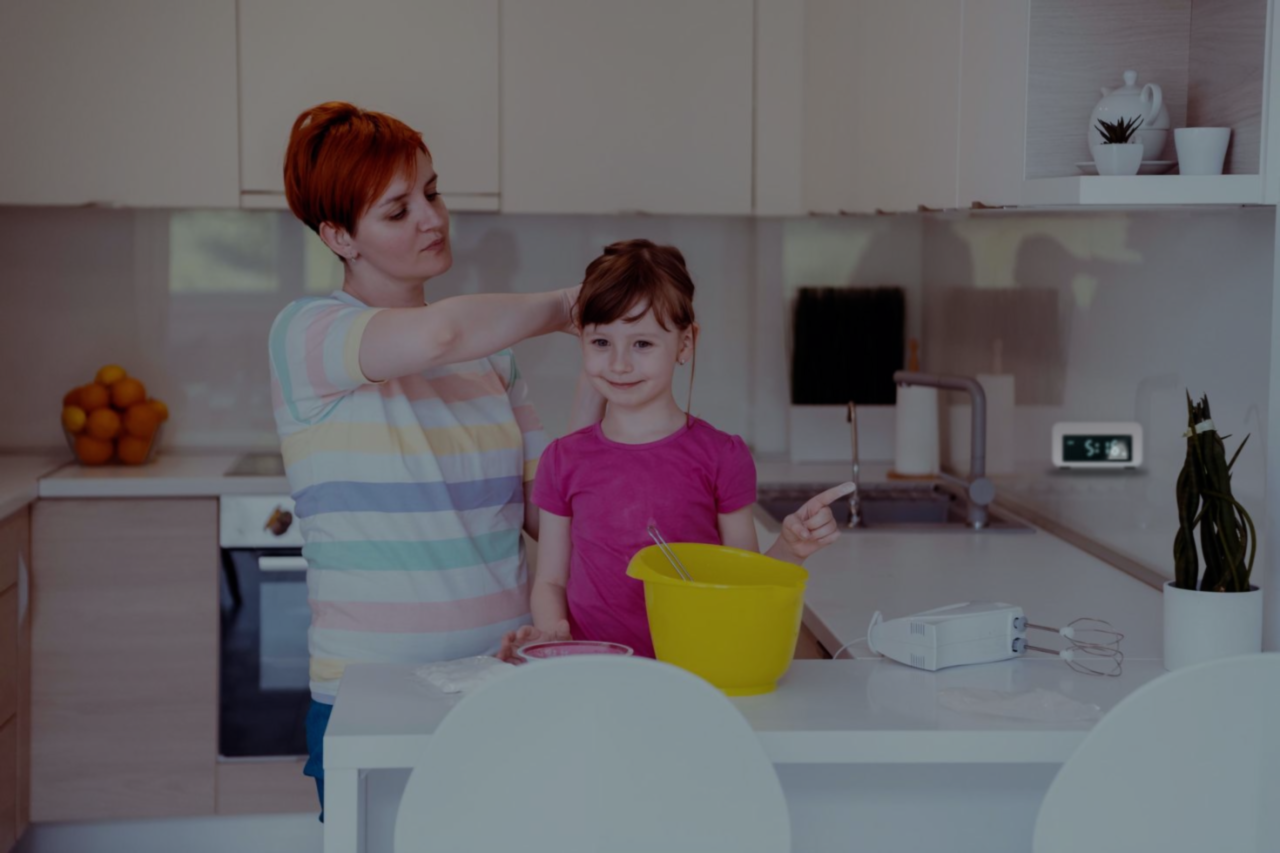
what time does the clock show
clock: 5:16
